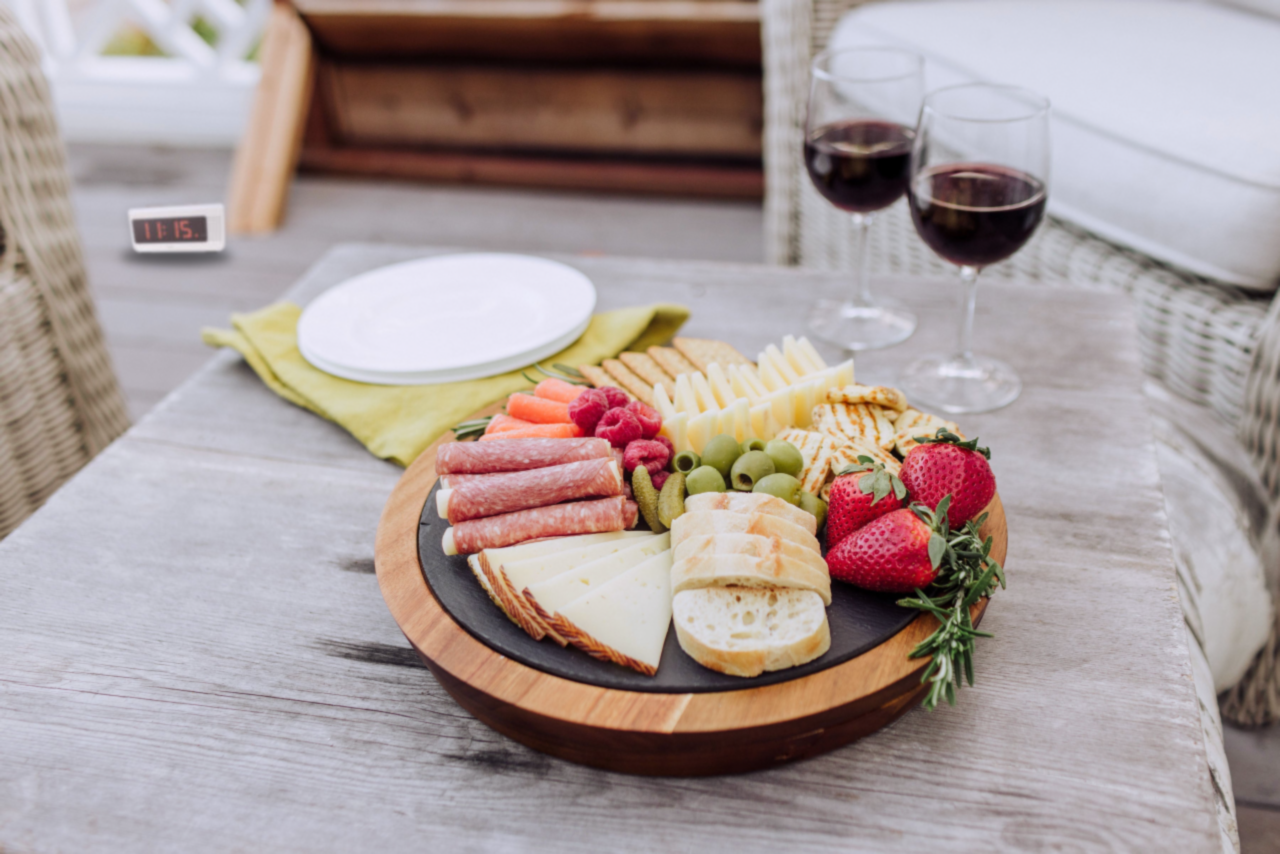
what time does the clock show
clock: 11:15
